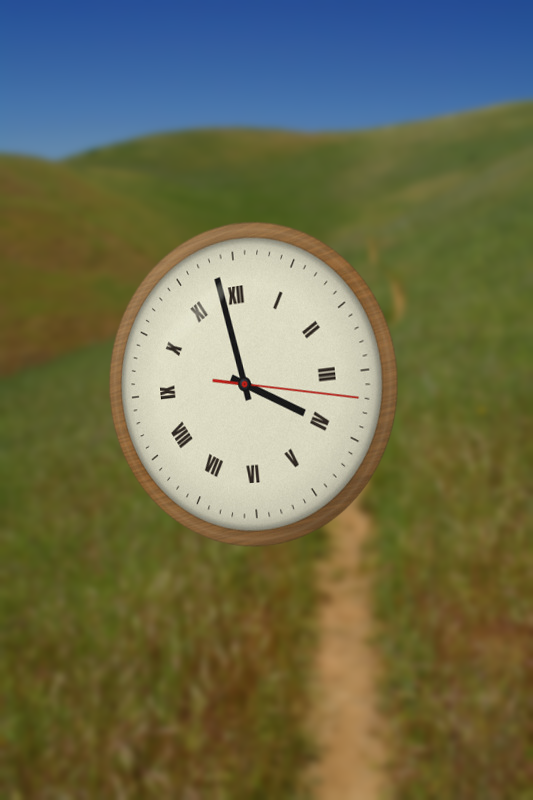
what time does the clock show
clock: 3:58:17
